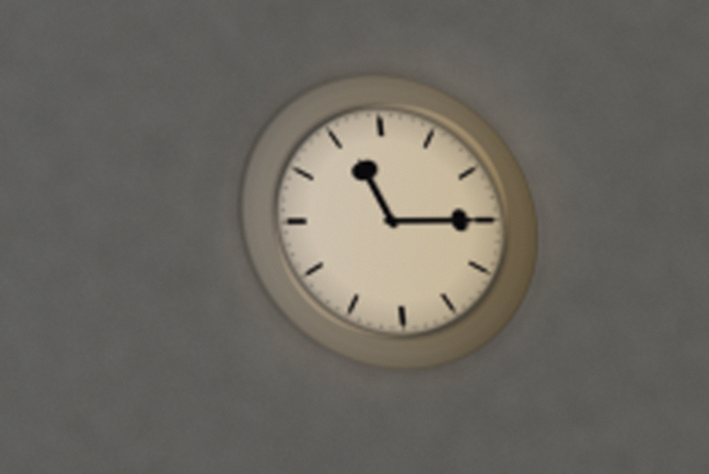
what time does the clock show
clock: 11:15
